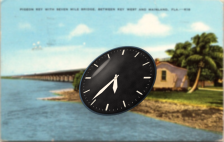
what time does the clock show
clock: 5:36
